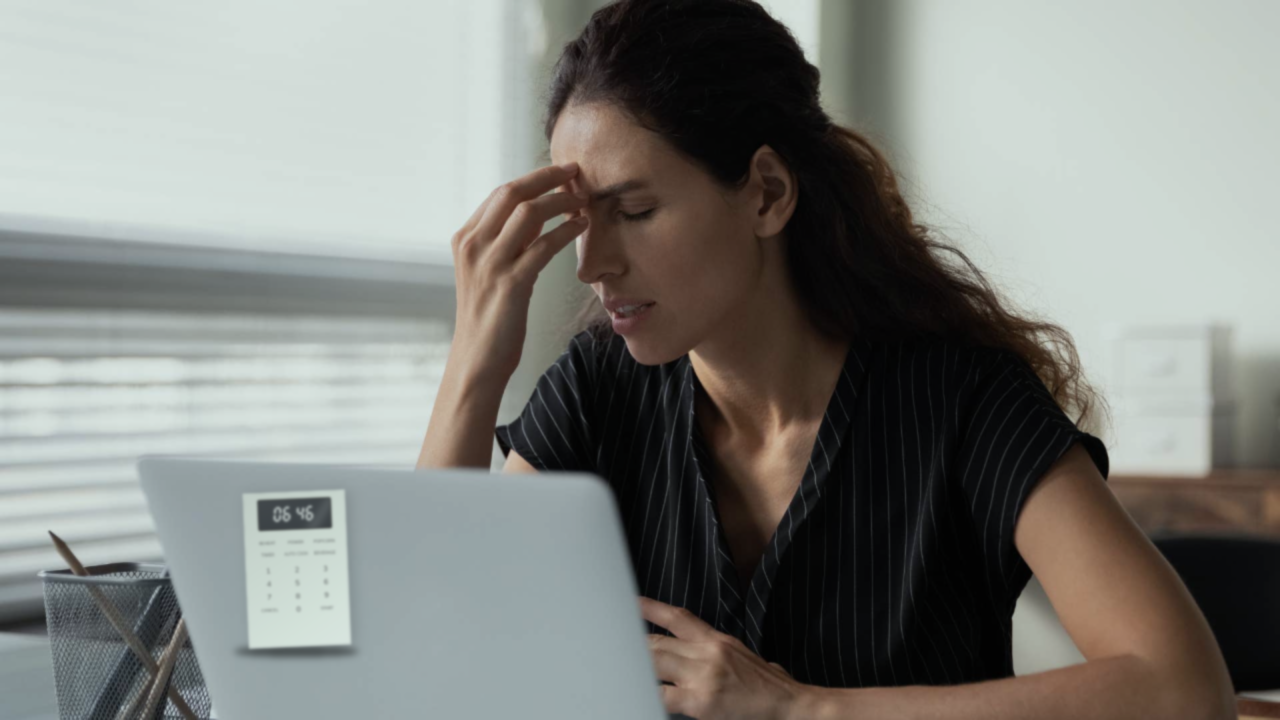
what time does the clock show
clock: 6:46
